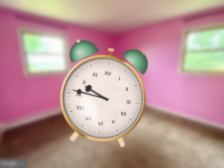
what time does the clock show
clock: 9:46
